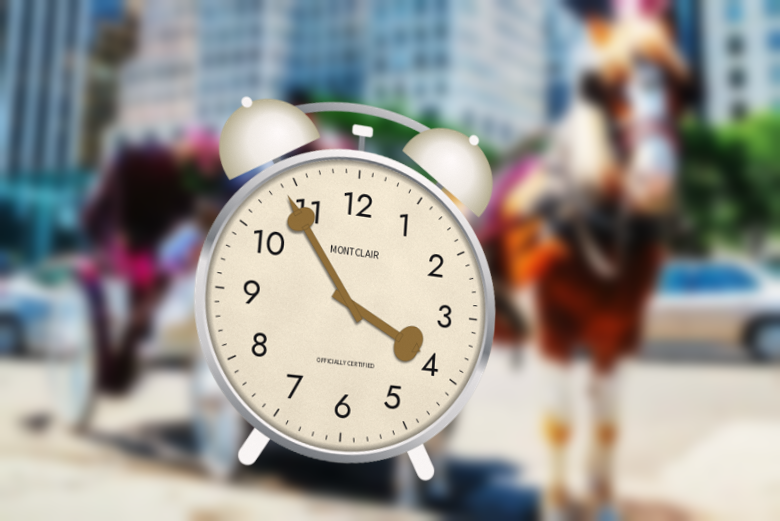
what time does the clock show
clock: 3:54
